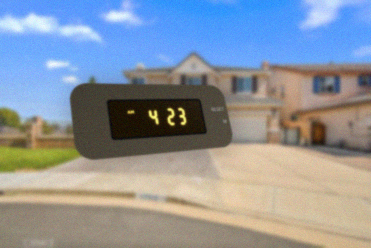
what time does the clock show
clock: 4:23
